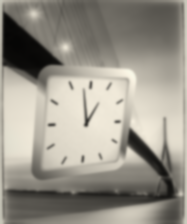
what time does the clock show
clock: 12:58
